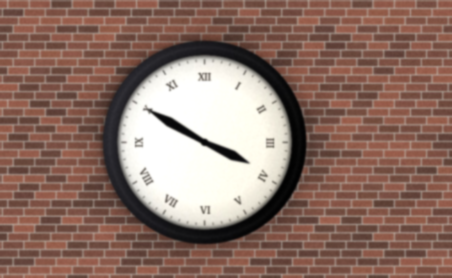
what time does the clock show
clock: 3:50
